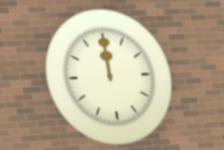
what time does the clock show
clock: 12:00
